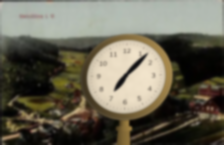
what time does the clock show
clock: 7:07
